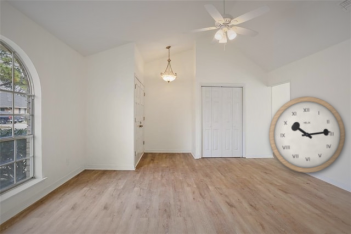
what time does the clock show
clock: 10:14
